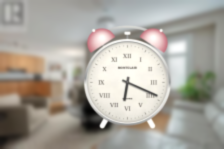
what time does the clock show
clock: 6:19
